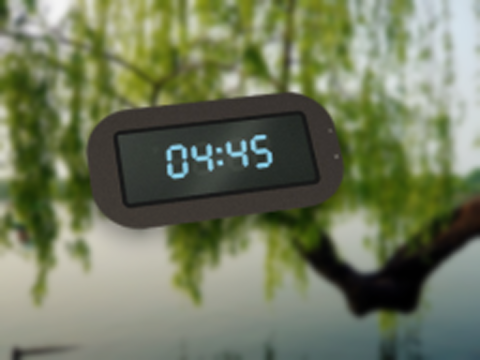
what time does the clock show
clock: 4:45
